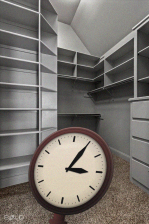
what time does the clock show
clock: 3:05
